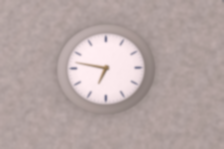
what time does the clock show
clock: 6:47
